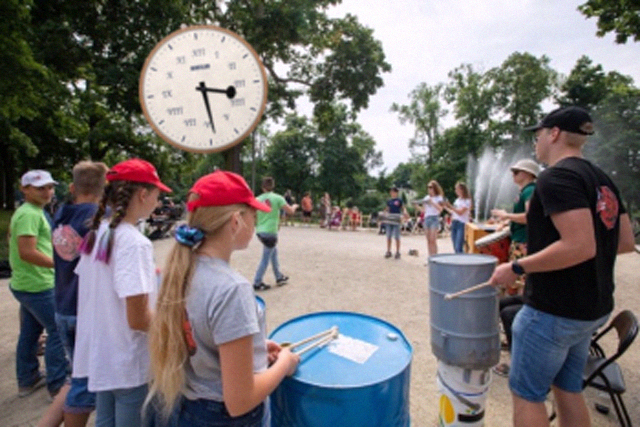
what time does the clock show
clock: 3:29
